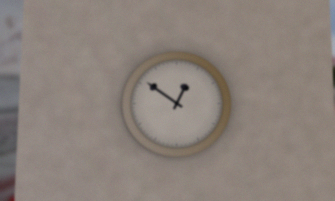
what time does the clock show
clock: 12:51
